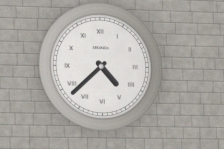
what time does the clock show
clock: 4:38
